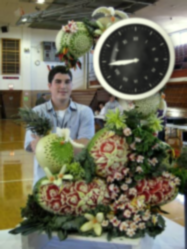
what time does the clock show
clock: 8:44
